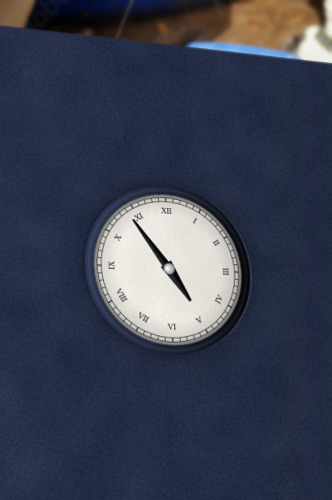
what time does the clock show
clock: 4:54
